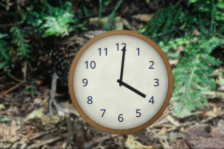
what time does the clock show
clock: 4:01
